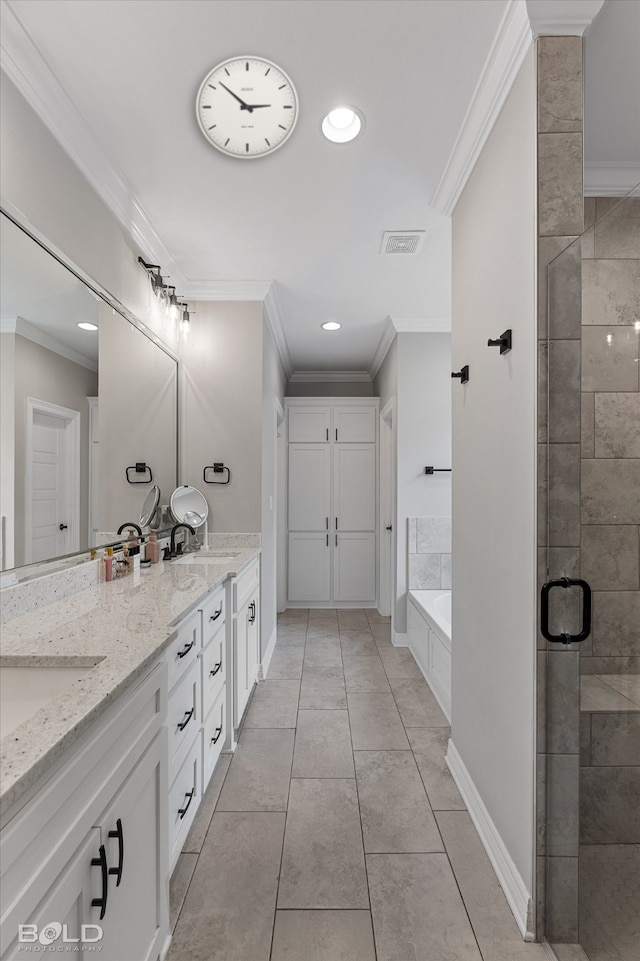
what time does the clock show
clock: 2:52
